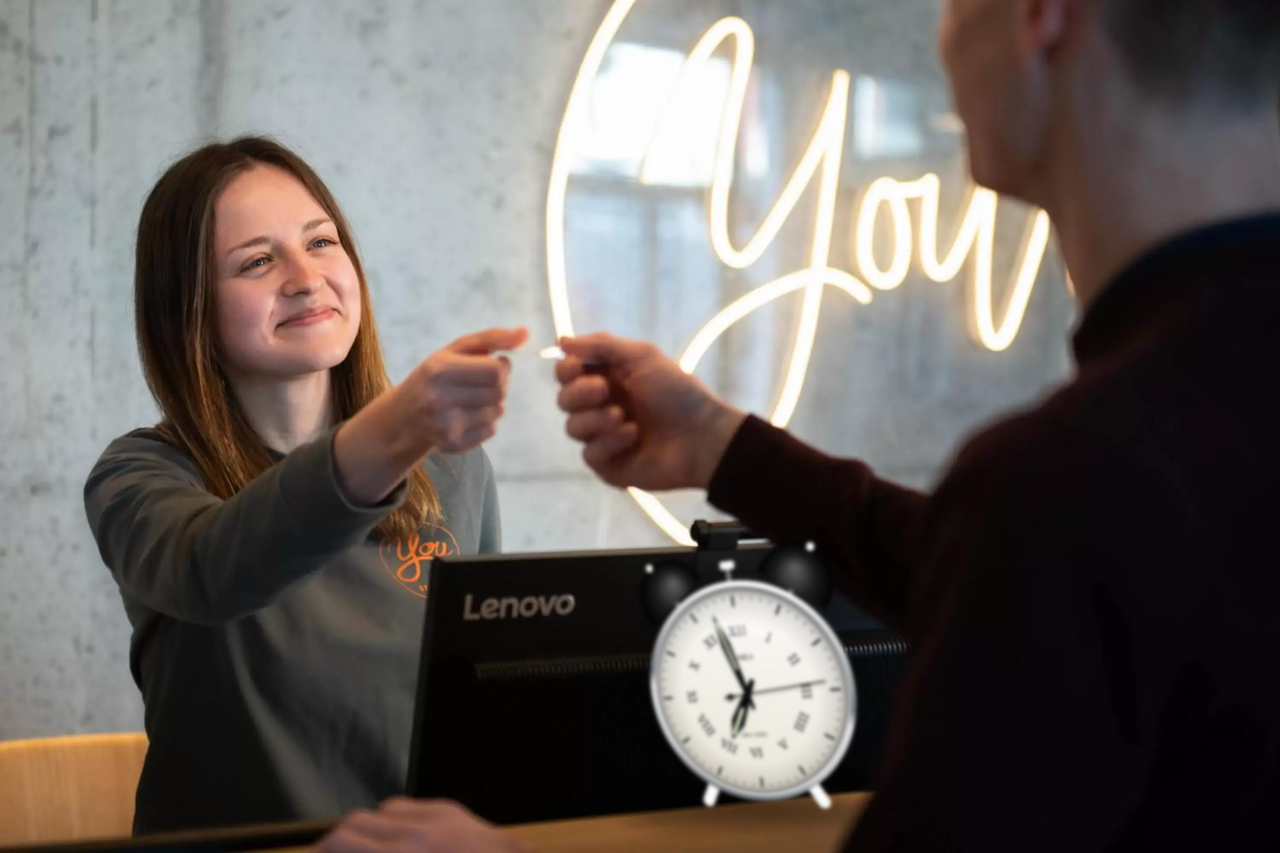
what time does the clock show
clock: 6:57:14
